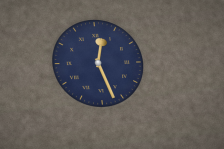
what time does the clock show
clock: 12:27
